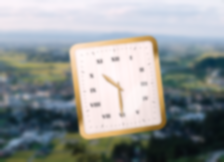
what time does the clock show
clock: 10:30
